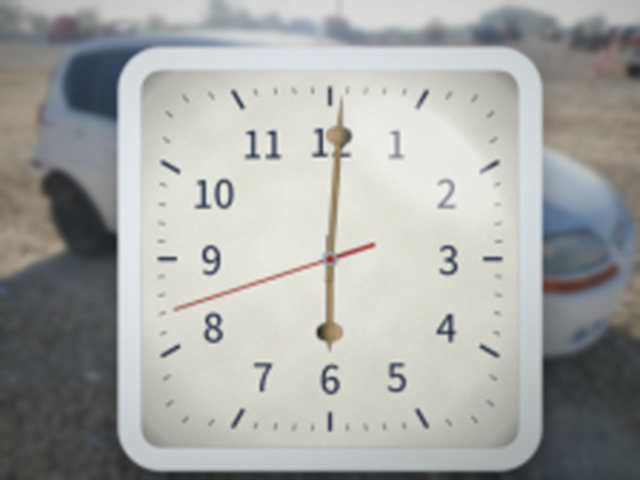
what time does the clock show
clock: 6:00:42
